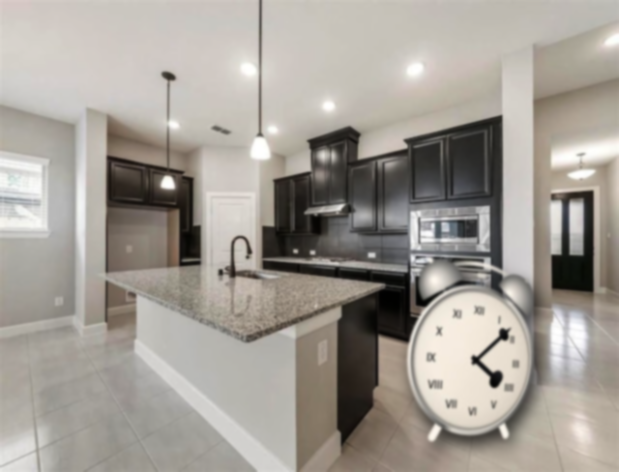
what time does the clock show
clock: 4:08
